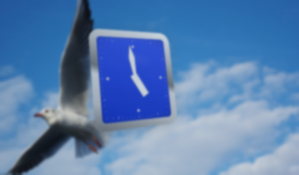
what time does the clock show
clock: 4:59
